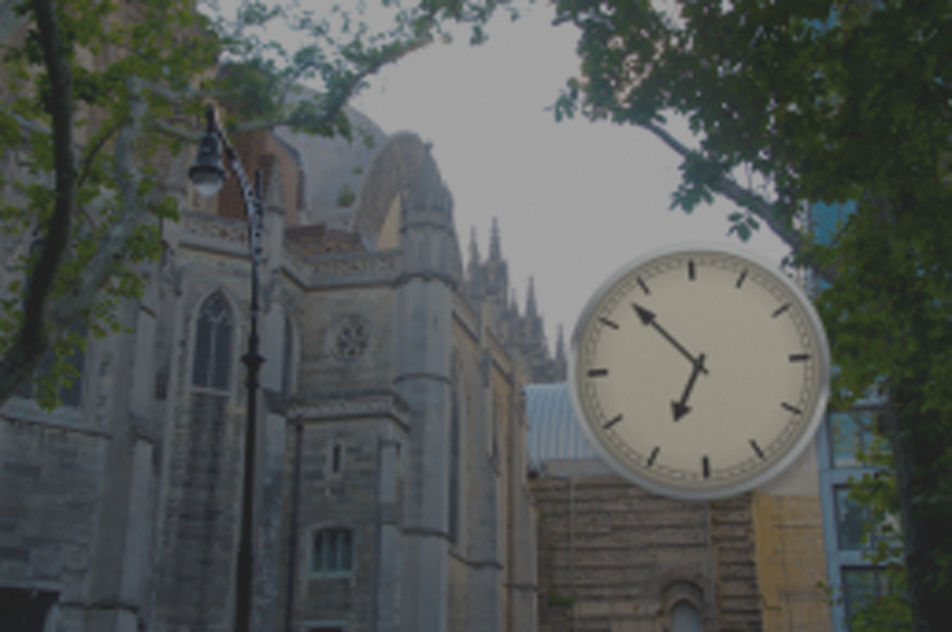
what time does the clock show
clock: 6:53
